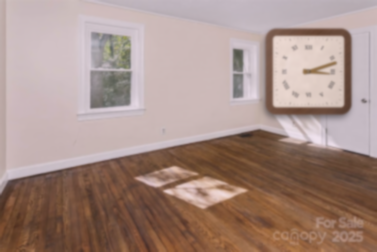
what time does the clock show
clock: 3:12
